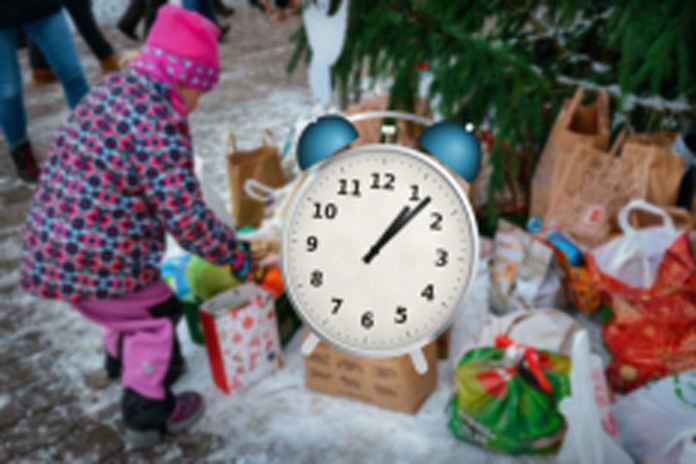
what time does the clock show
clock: 1:07
